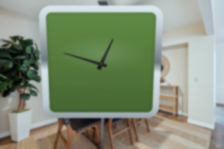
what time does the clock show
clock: 12:48
